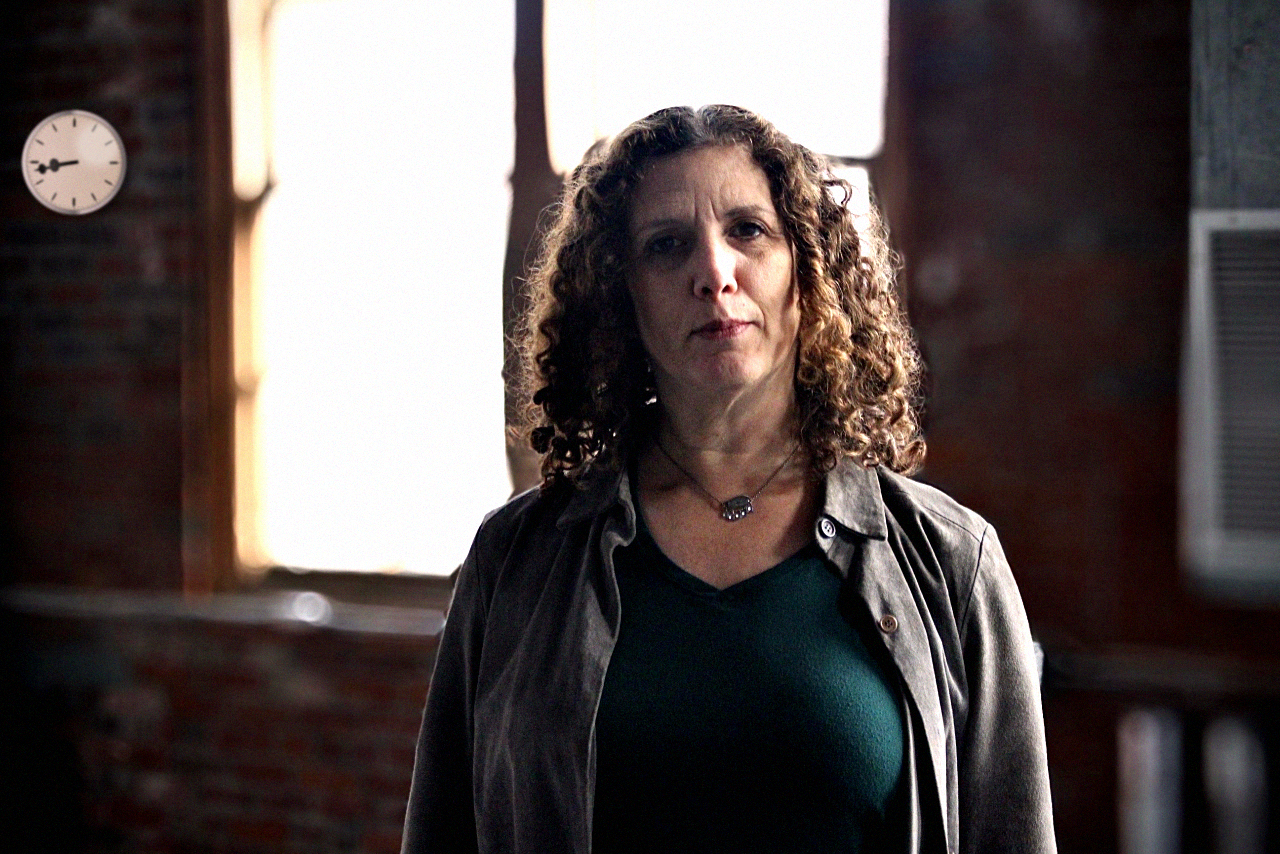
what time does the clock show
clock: 8:43
